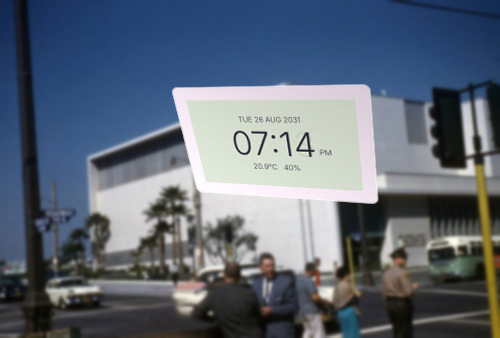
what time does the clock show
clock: 7:14
